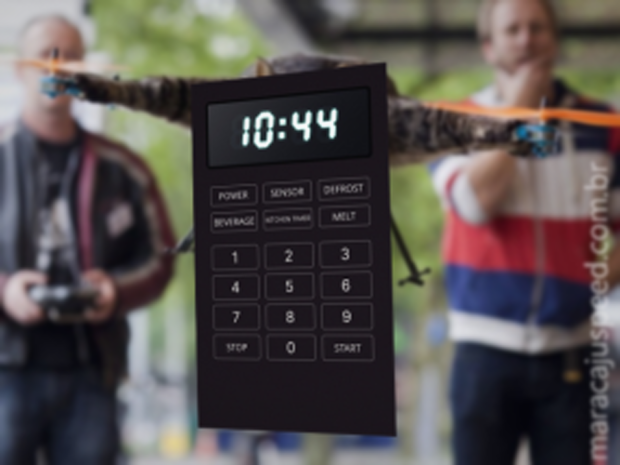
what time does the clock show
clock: 10:44
